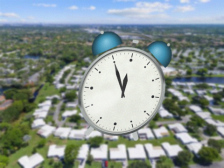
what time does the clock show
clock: 11:55
